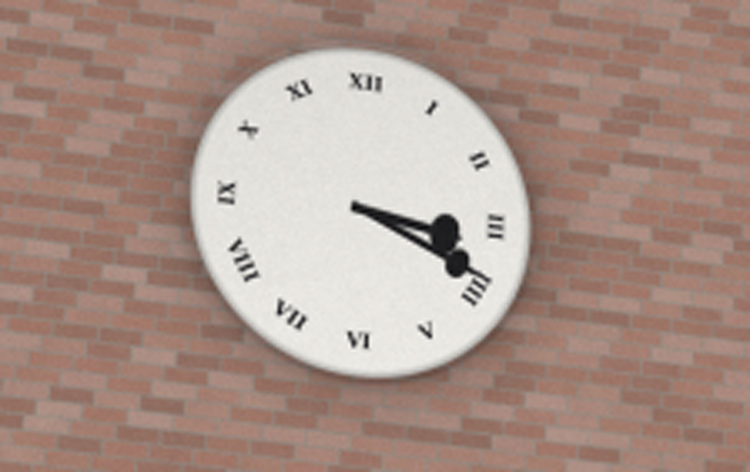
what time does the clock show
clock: 3:19
